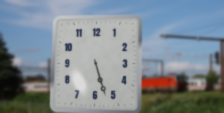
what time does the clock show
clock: 5:27
